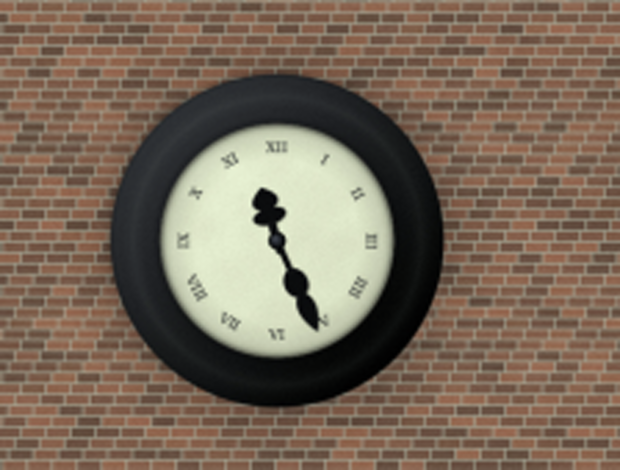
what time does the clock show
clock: 11:26
